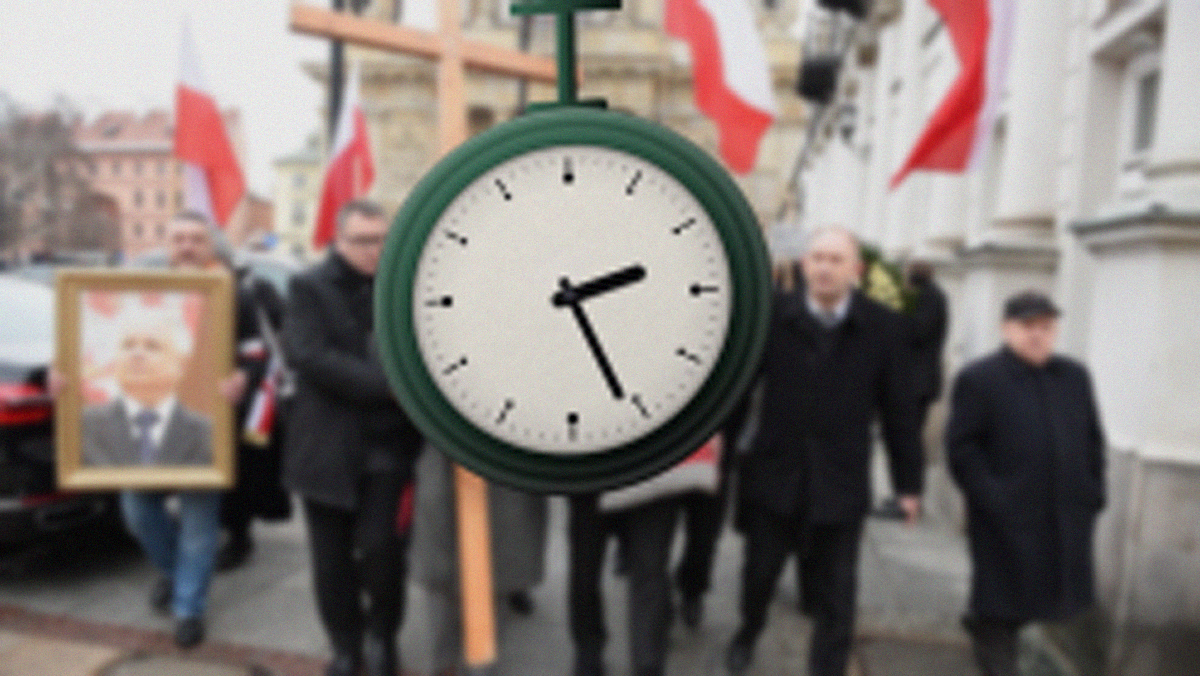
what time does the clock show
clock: 2:26
